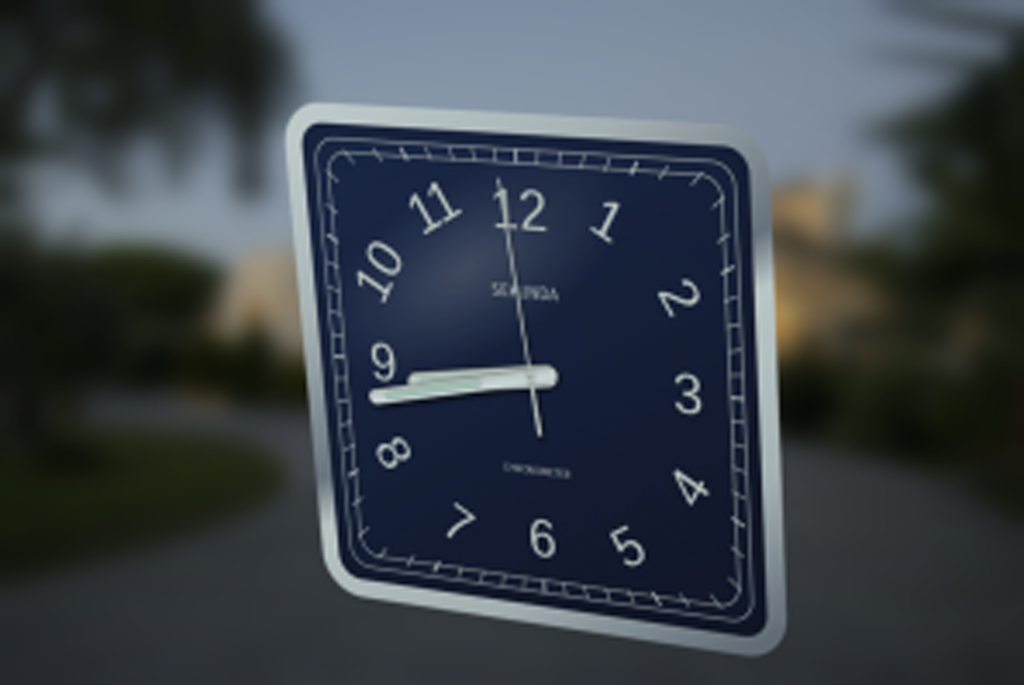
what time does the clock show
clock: 8:42:59
